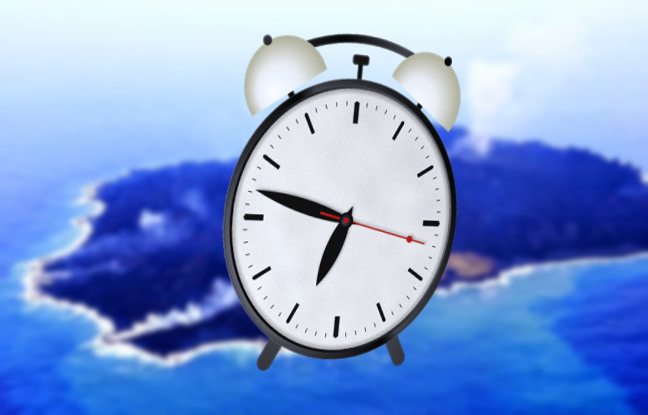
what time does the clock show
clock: 6:47:17
